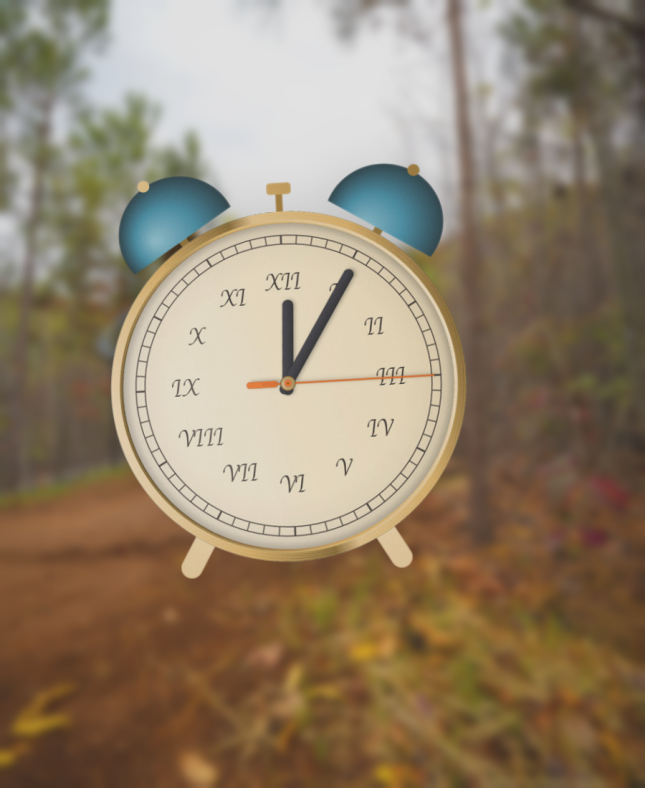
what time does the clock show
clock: 12:05:15
